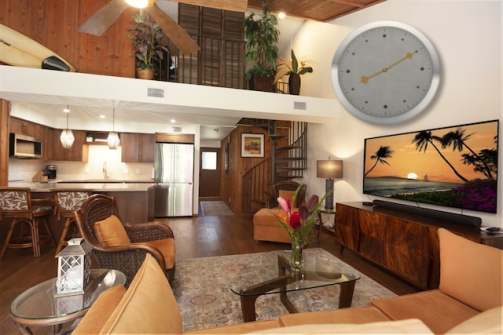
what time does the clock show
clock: 8:10
